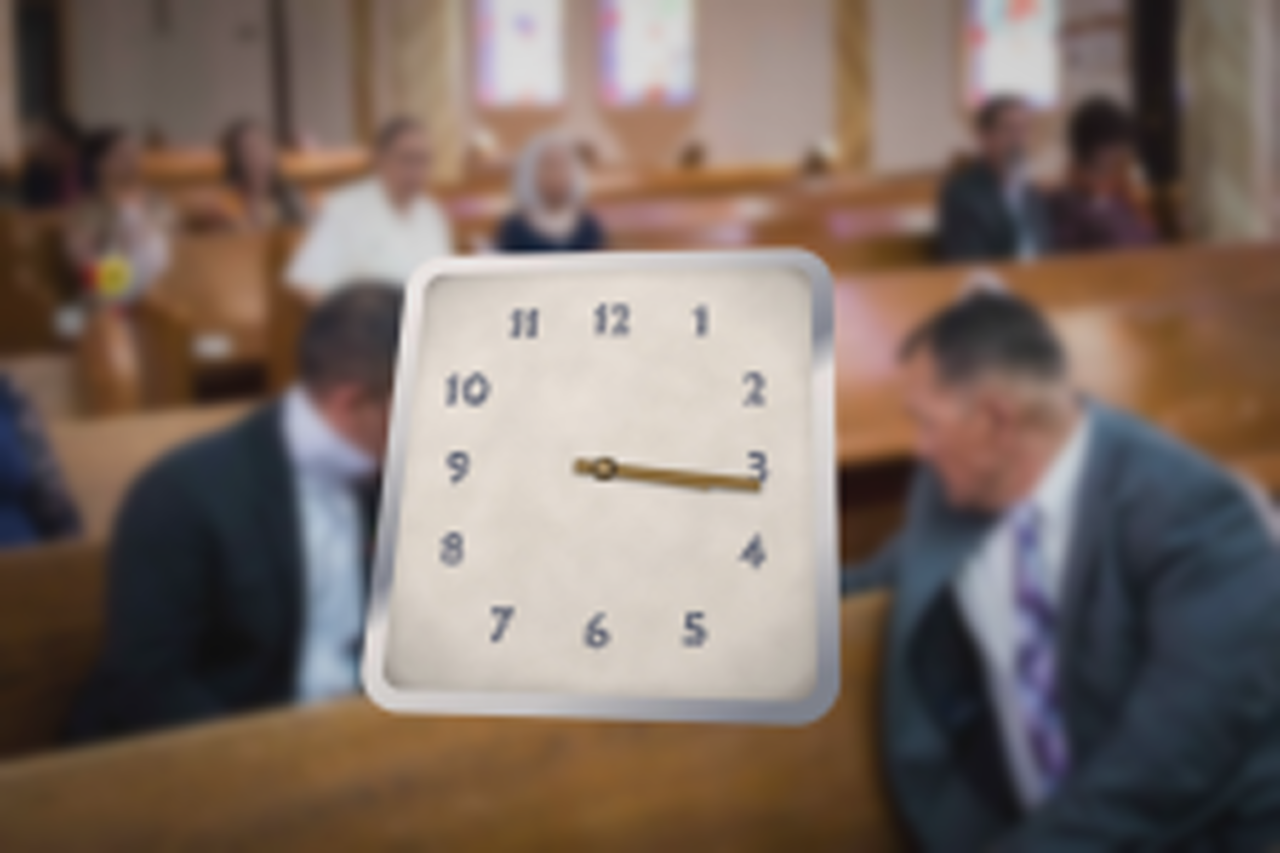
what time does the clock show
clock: 3:16
